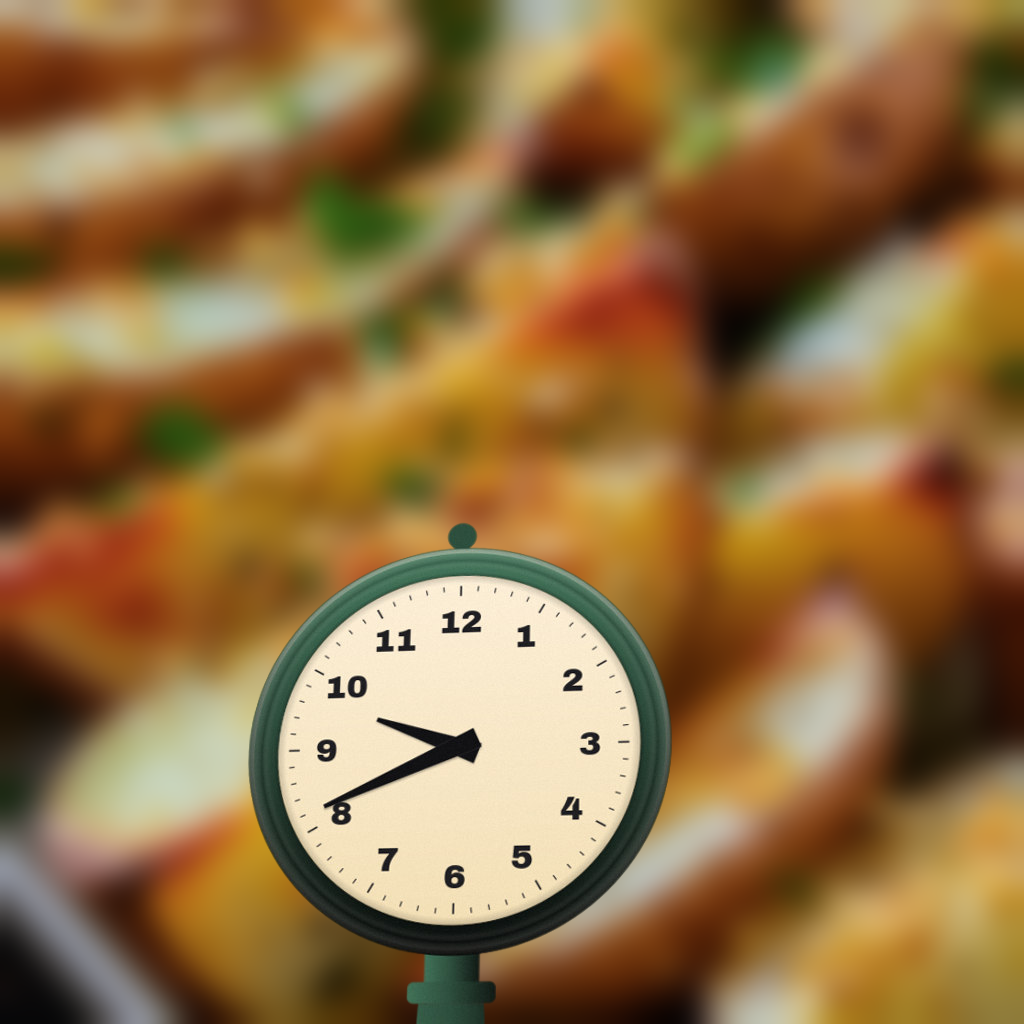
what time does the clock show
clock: 9:41
